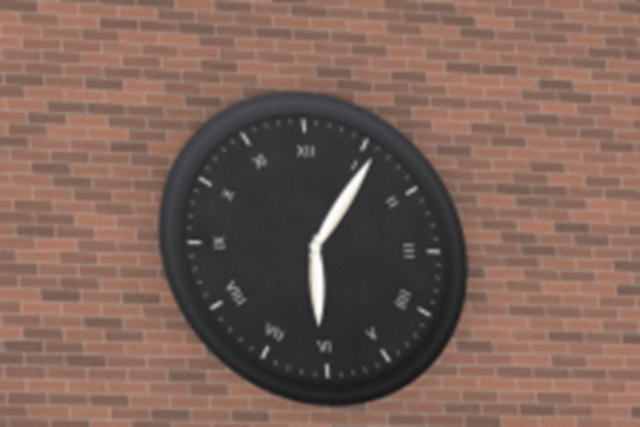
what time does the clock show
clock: 6:06
